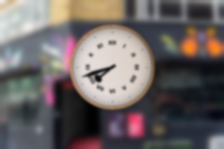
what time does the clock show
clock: 7:42
